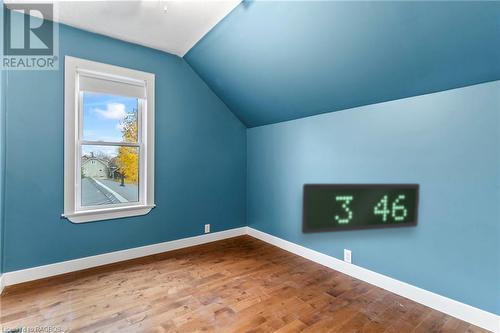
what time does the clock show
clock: 3:46
